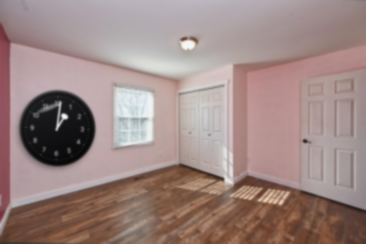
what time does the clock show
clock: 1:01
